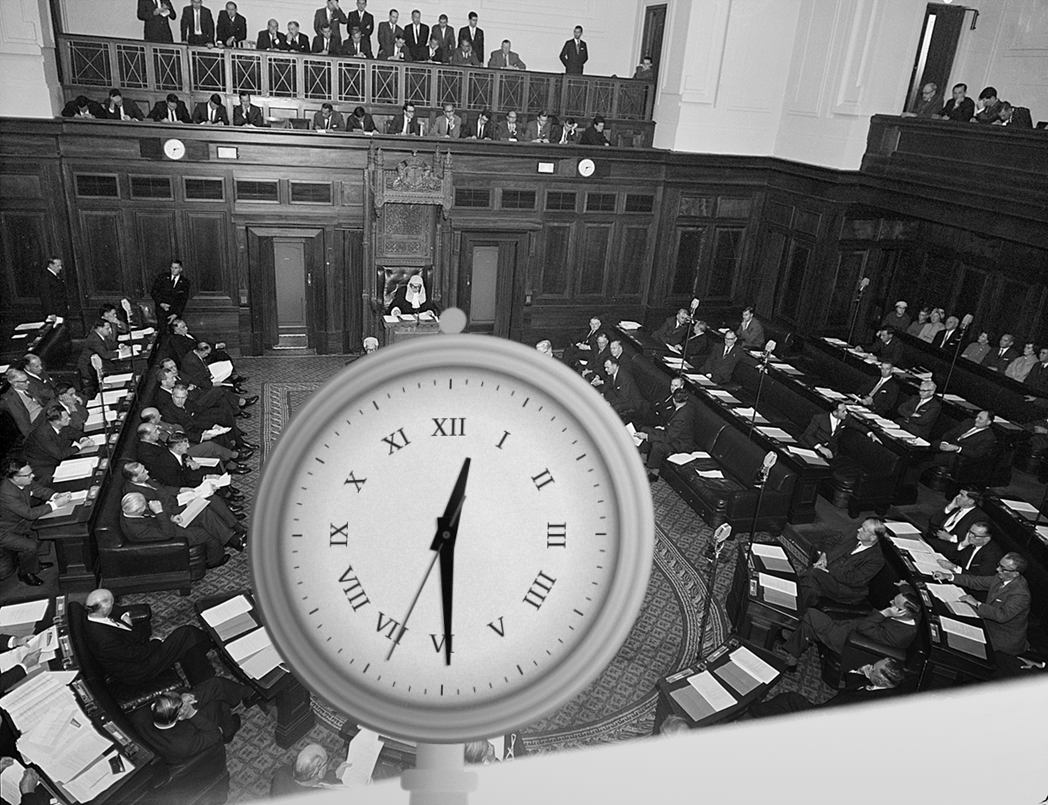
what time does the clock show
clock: 12:29:34
